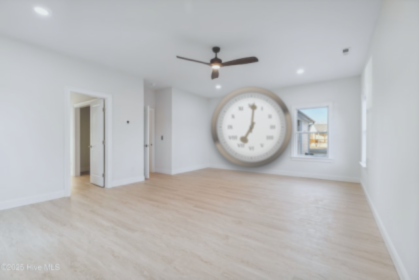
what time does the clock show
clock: 7:01
